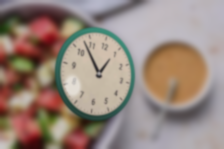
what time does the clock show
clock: 12:53
